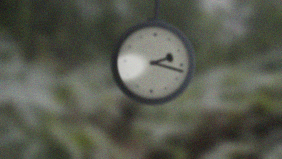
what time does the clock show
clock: 2:17
